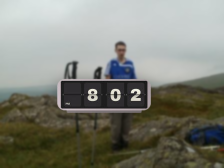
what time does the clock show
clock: 8:02
